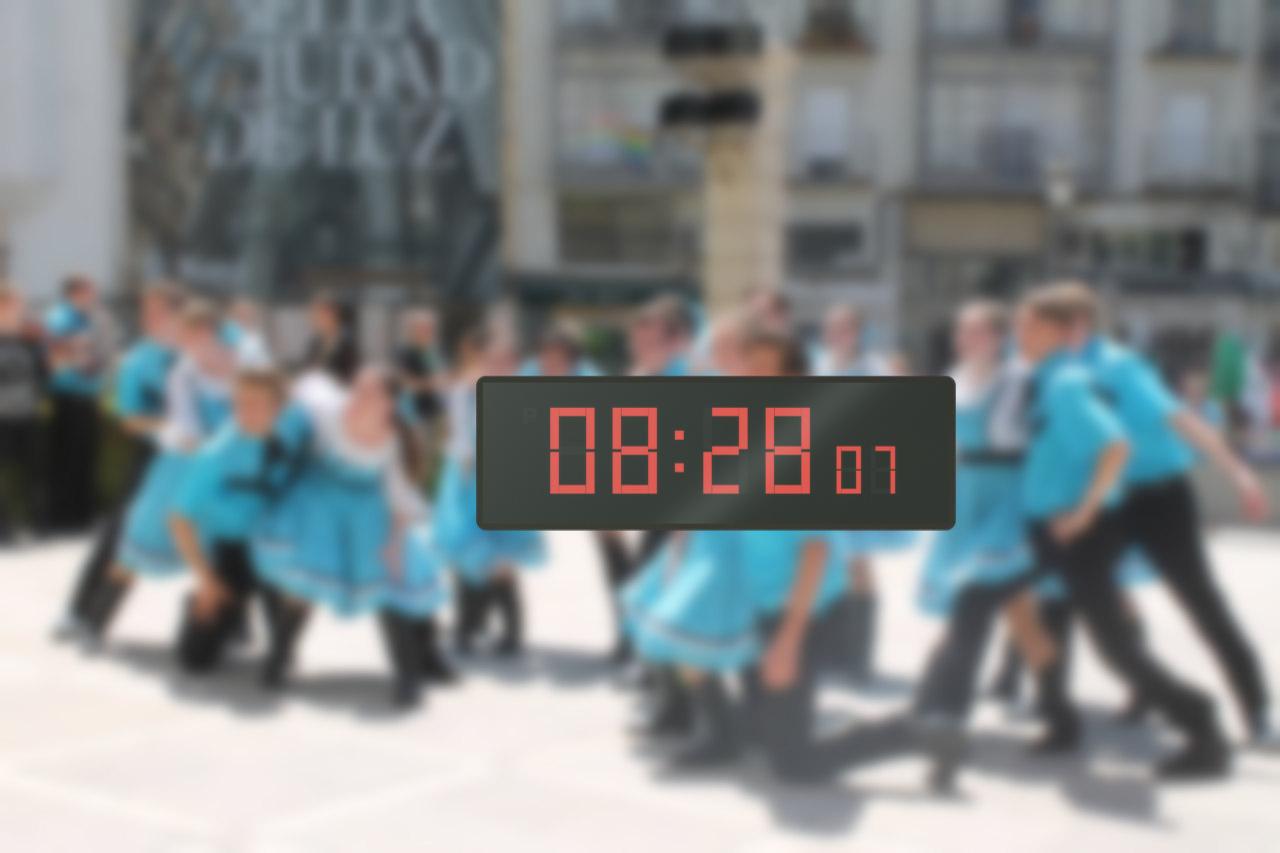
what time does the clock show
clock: 8:28:07
